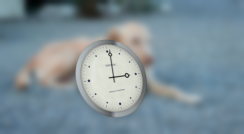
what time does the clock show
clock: 3:01
